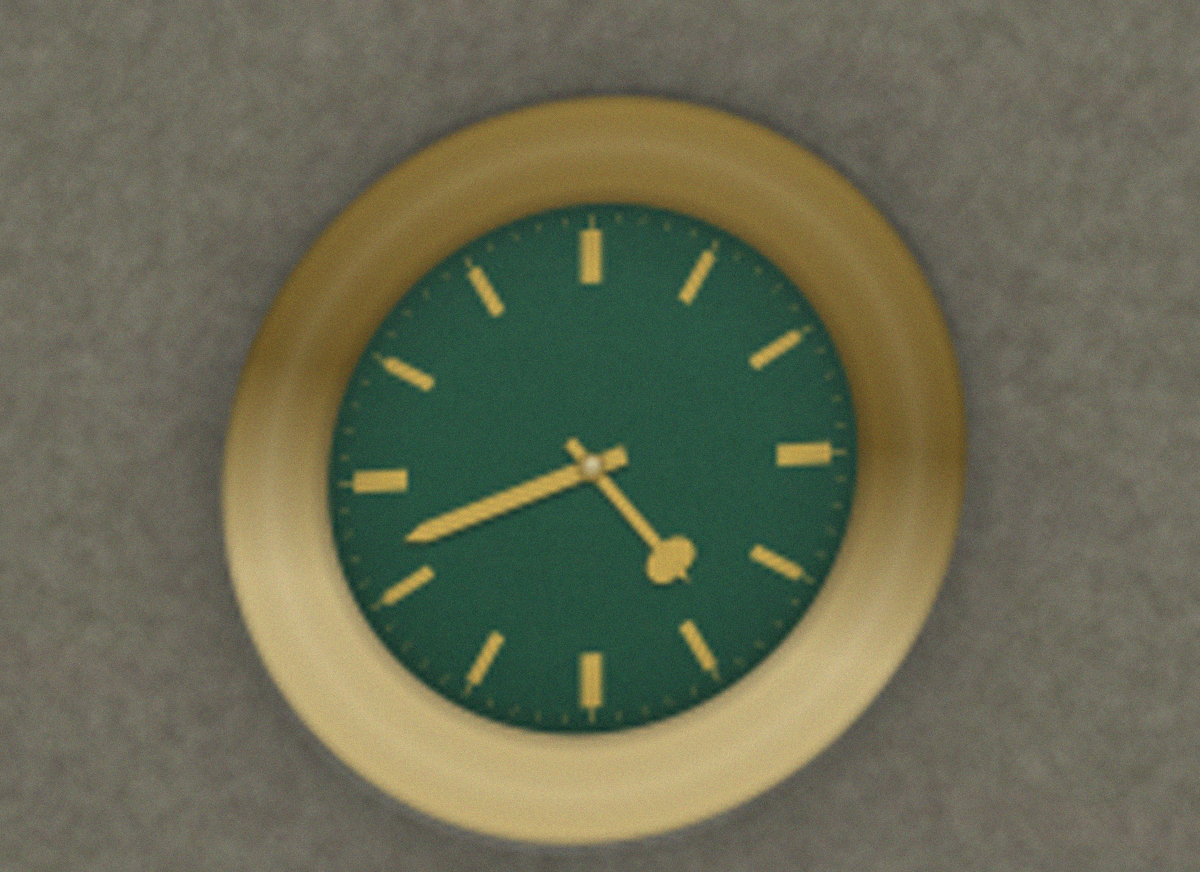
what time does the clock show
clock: 4:42
